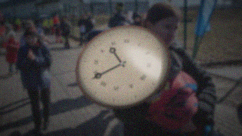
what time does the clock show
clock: 10:39
